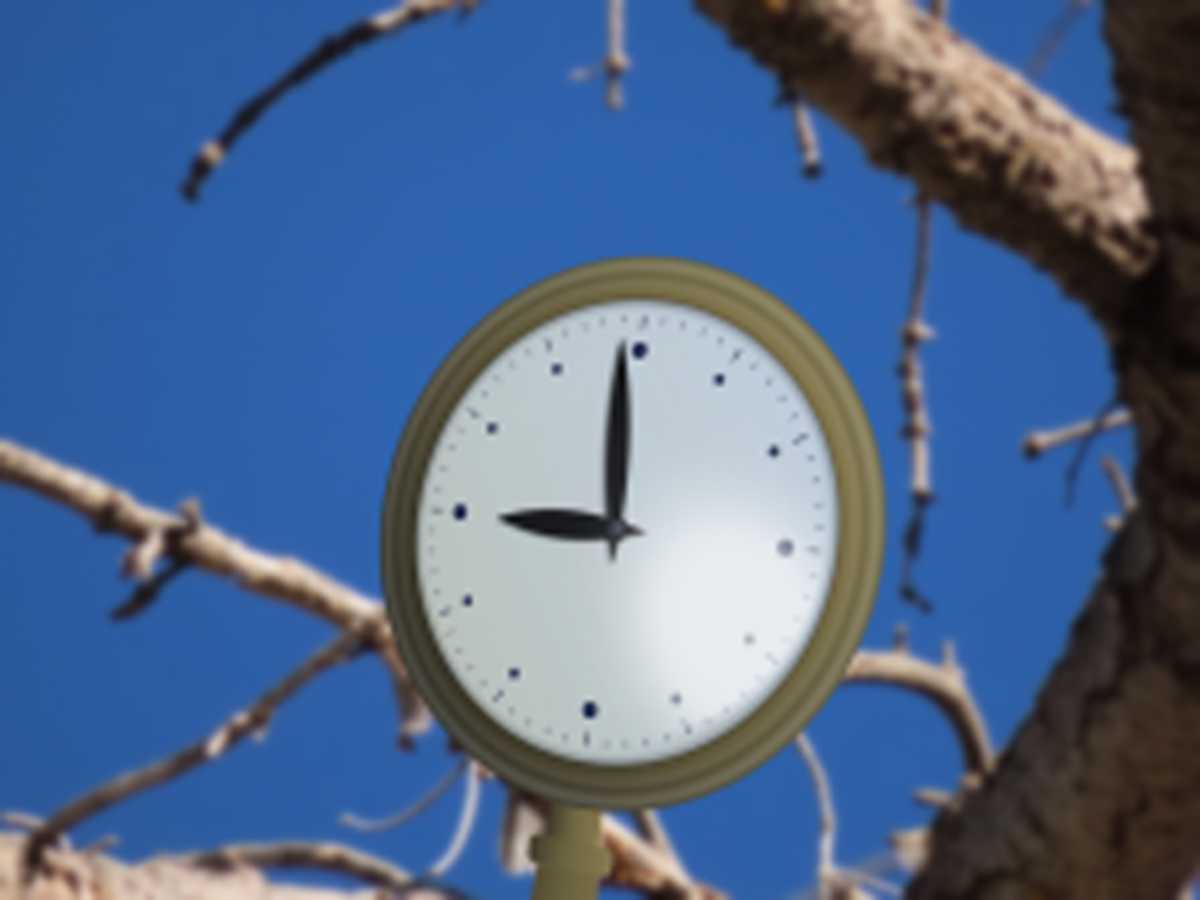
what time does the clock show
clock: 8:59
